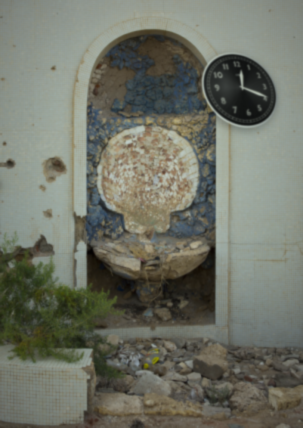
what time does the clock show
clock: 12:19
